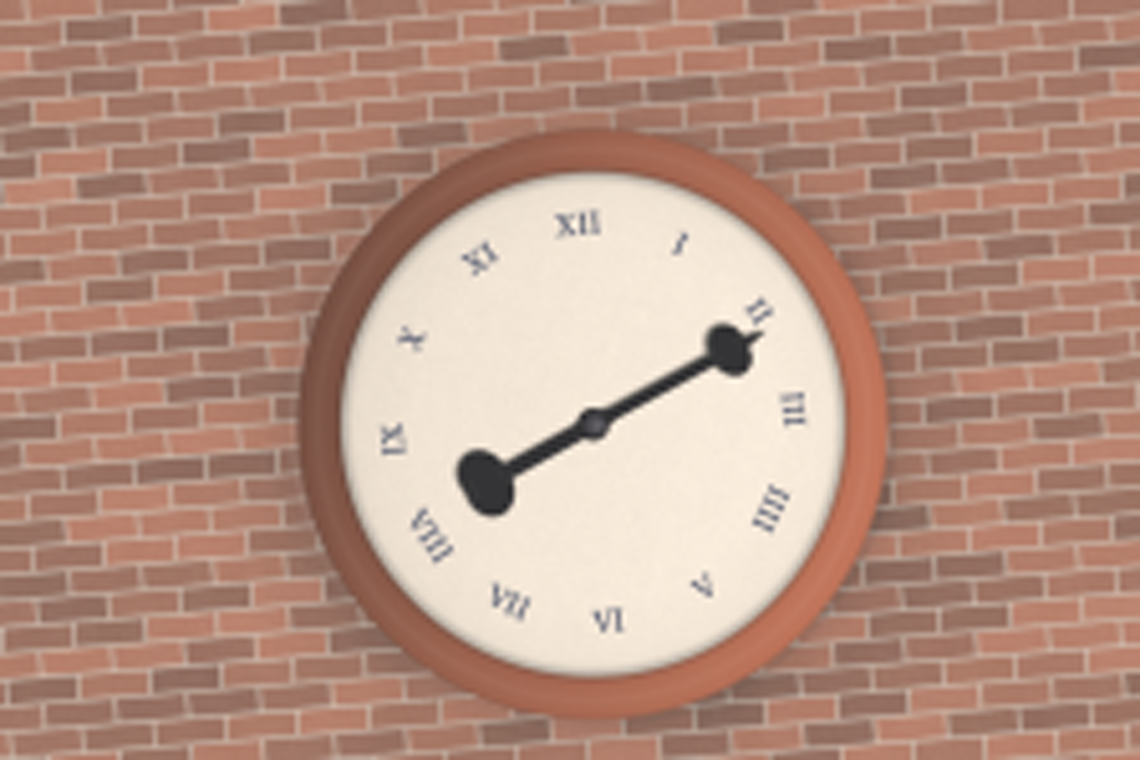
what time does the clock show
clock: 8:11
